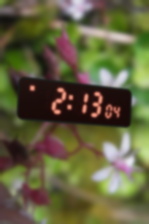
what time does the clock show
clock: 2:13:04
